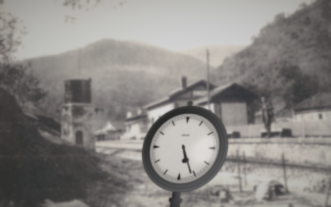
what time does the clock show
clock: 5:26
